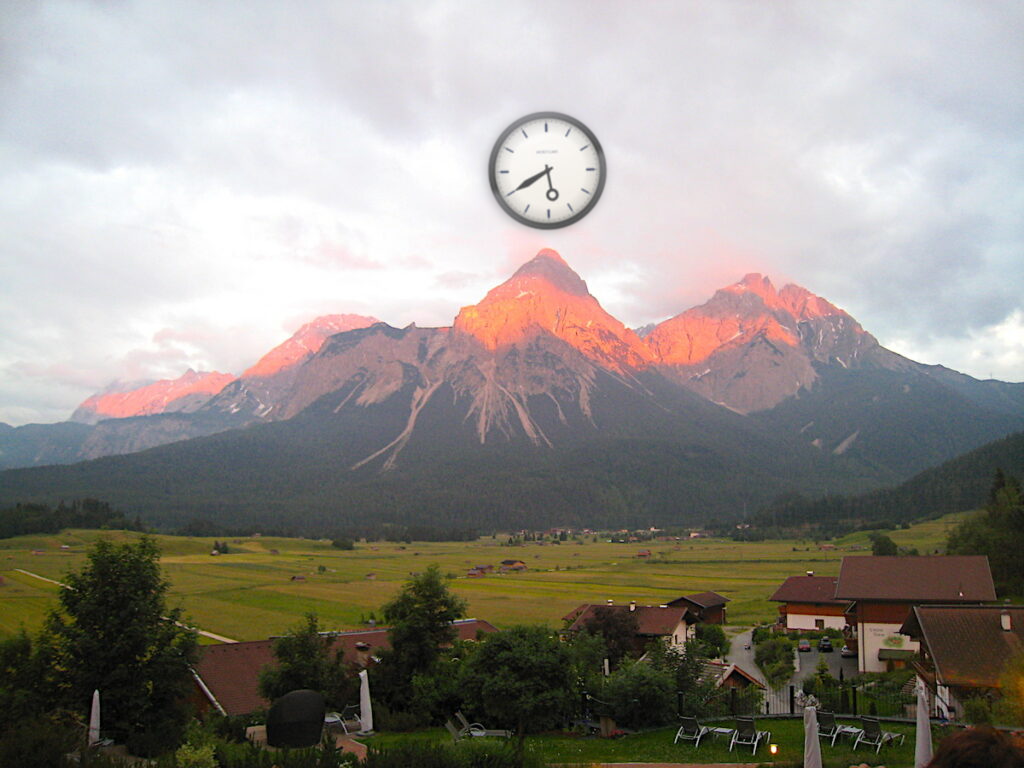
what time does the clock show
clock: 5:40
